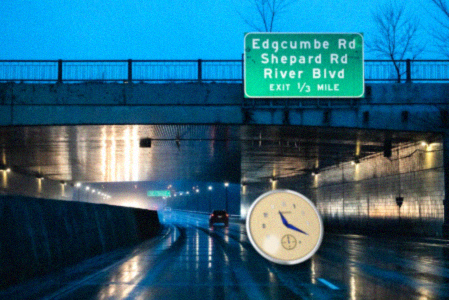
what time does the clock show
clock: 11:20
